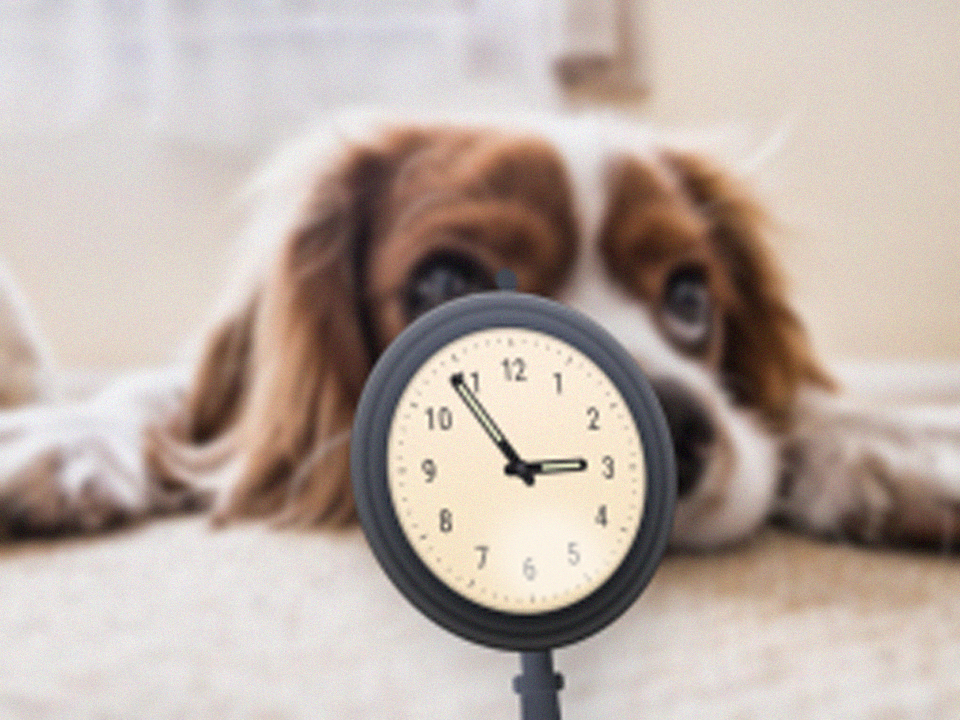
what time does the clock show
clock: 2:54
